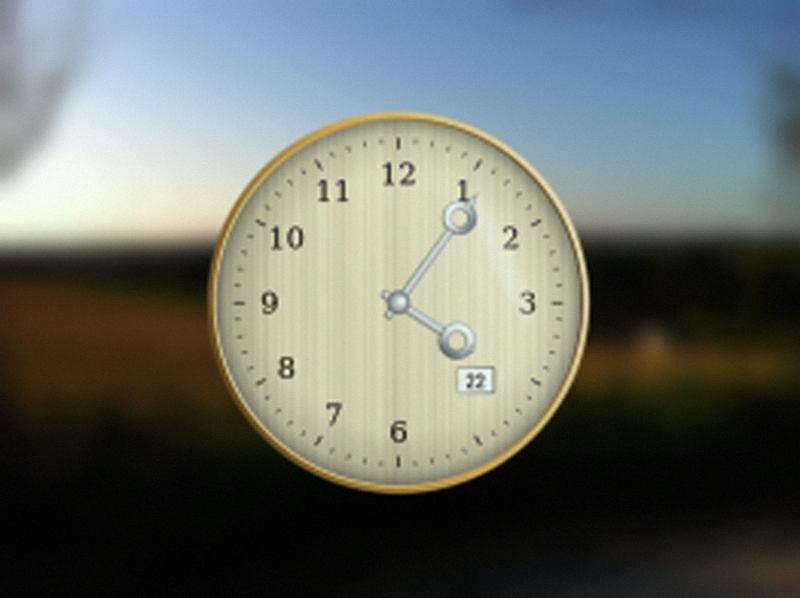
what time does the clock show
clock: 4:06
